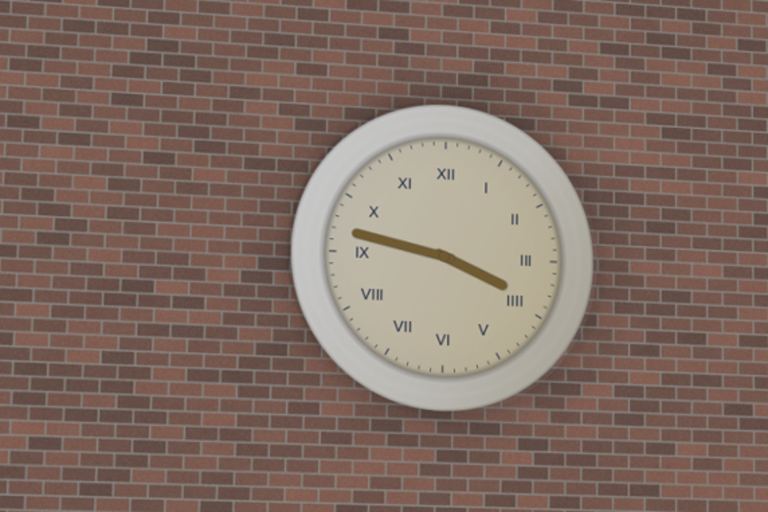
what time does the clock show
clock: 3:47
